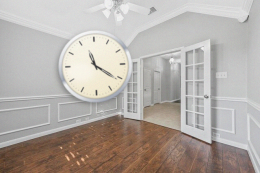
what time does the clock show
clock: 11:21
